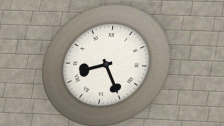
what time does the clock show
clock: 8:25
